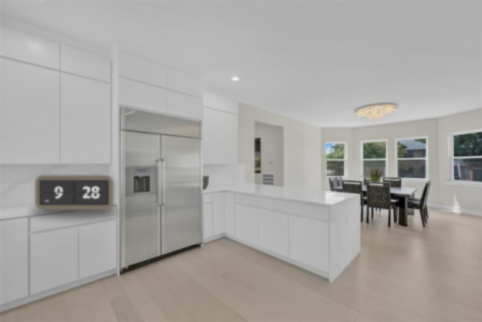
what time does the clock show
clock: 9:28
